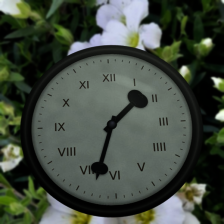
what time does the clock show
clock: 1:33
